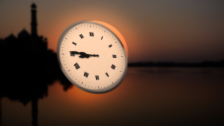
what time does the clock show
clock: 8:46
